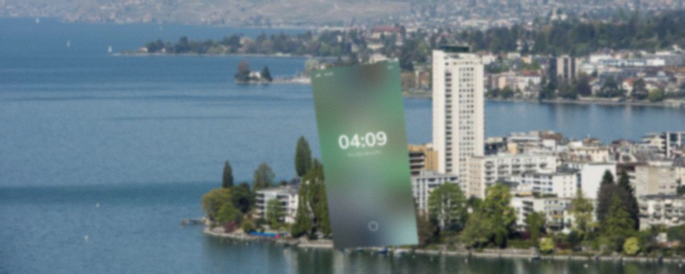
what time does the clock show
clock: 4:09
